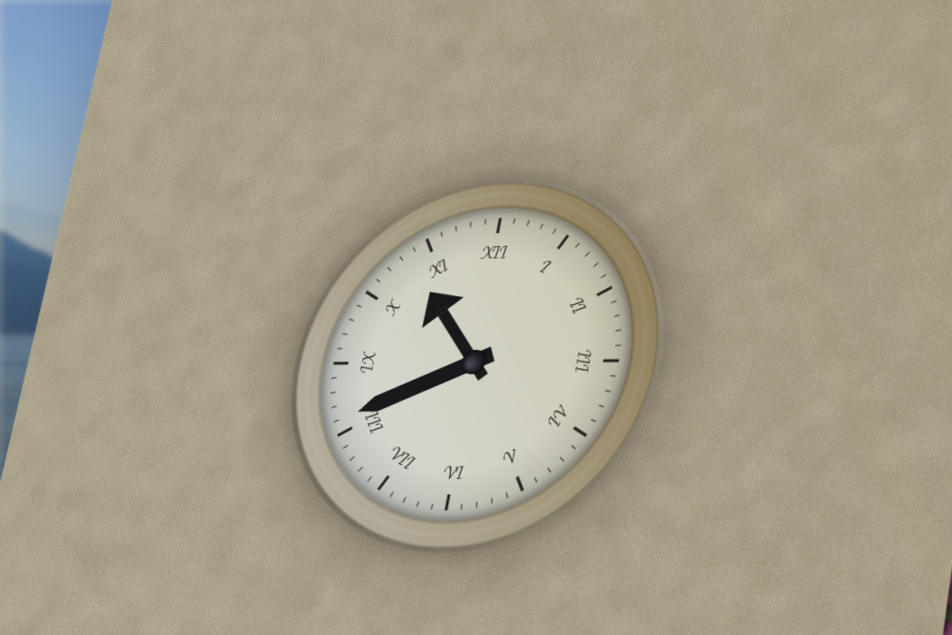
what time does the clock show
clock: 10:41
